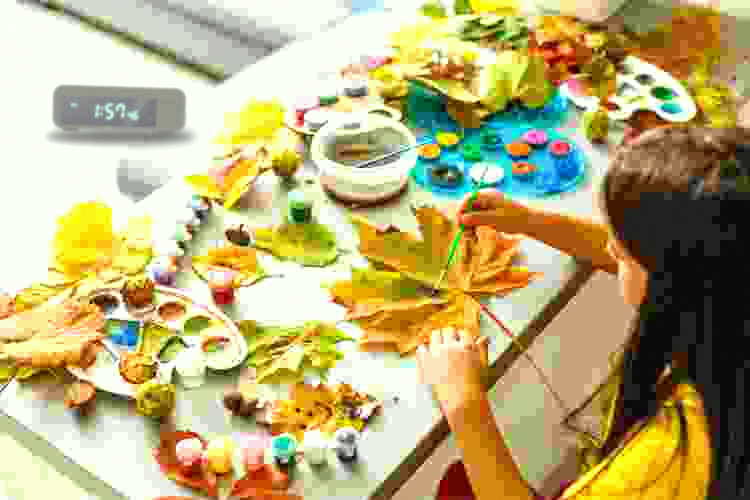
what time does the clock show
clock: 1:57
